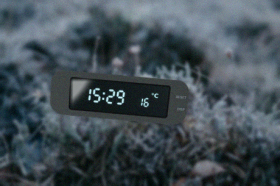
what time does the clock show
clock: 15:29
